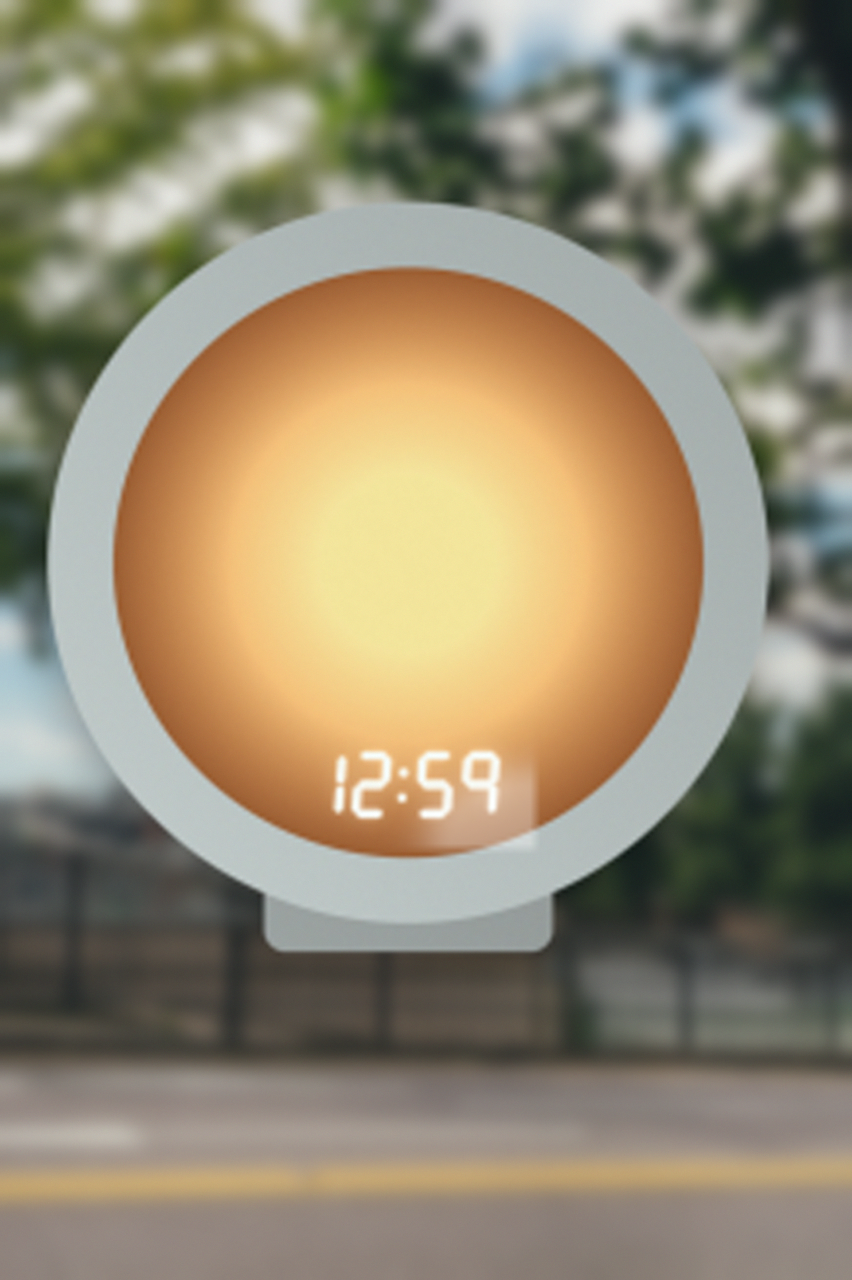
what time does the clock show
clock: 12:59
